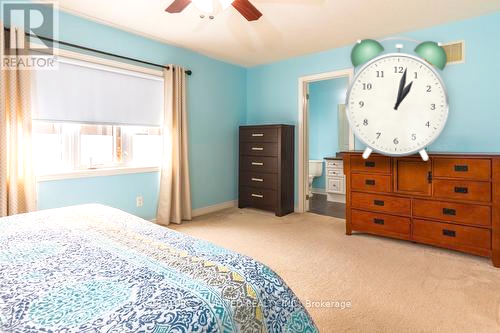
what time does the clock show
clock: 1:02
